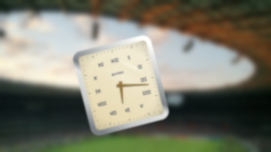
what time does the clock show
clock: 6:17
